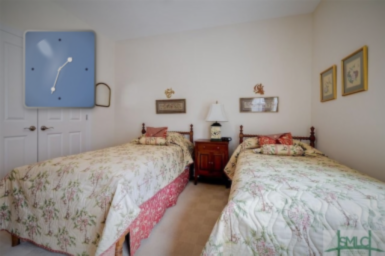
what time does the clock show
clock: 1:33
